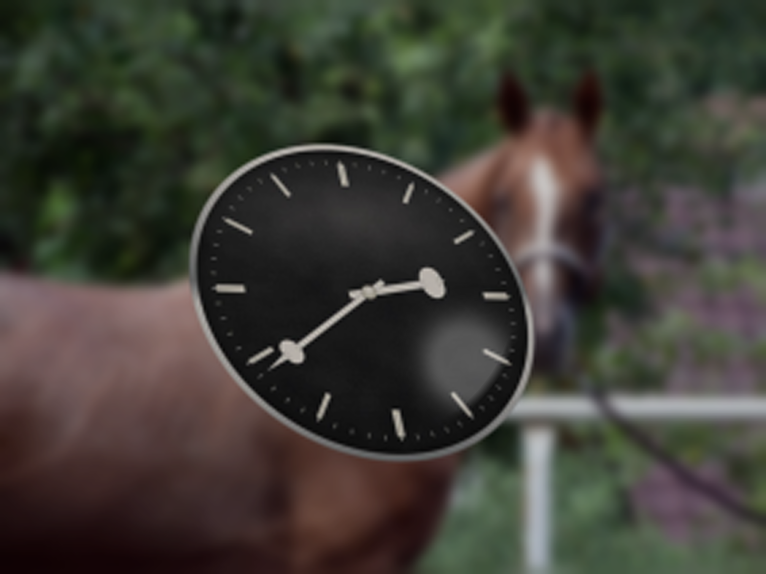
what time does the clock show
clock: 2:39
